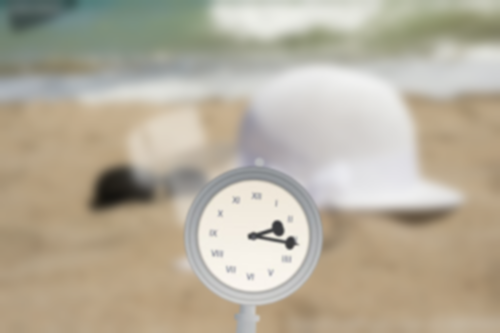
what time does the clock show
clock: 2:16
